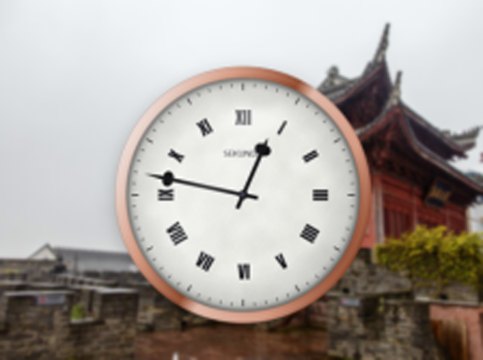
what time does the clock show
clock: 12:47
